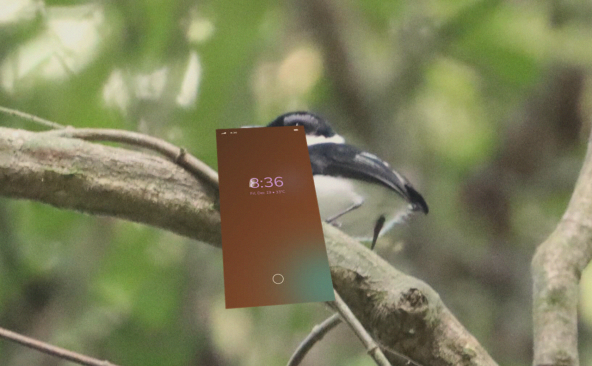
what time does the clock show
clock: 8:36
